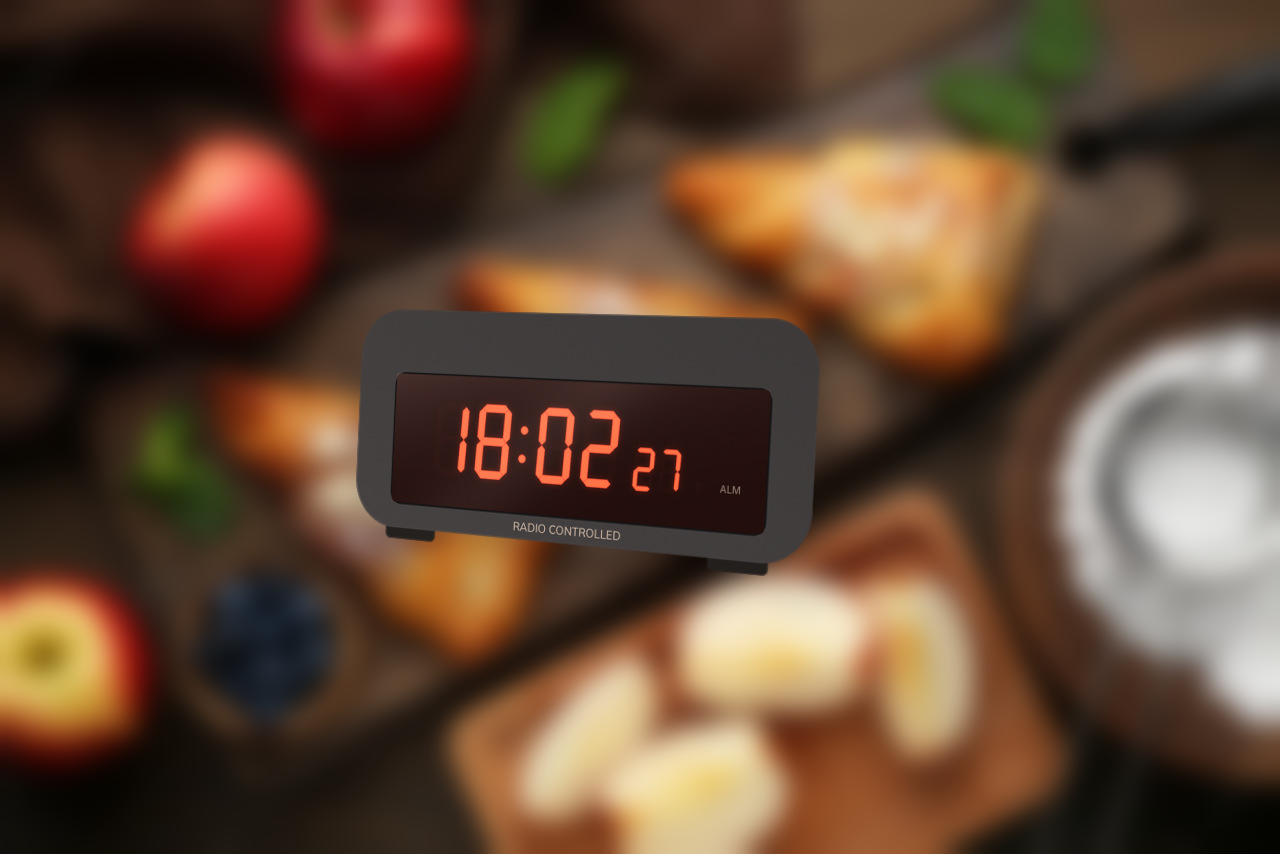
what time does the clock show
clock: 18:02:27
